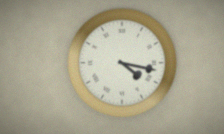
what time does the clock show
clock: 4:17
